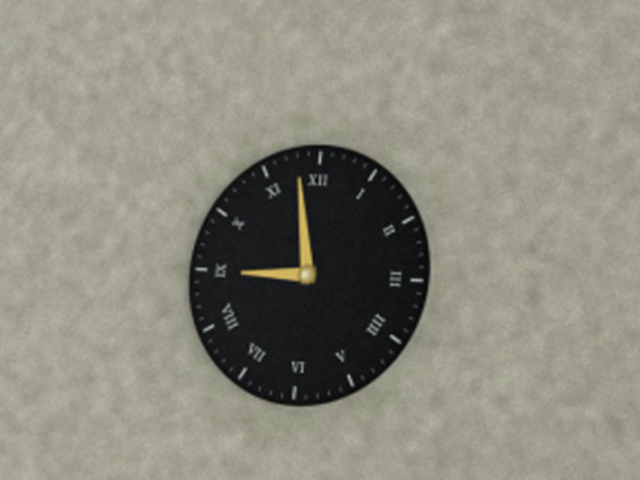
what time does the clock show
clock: 8:58
